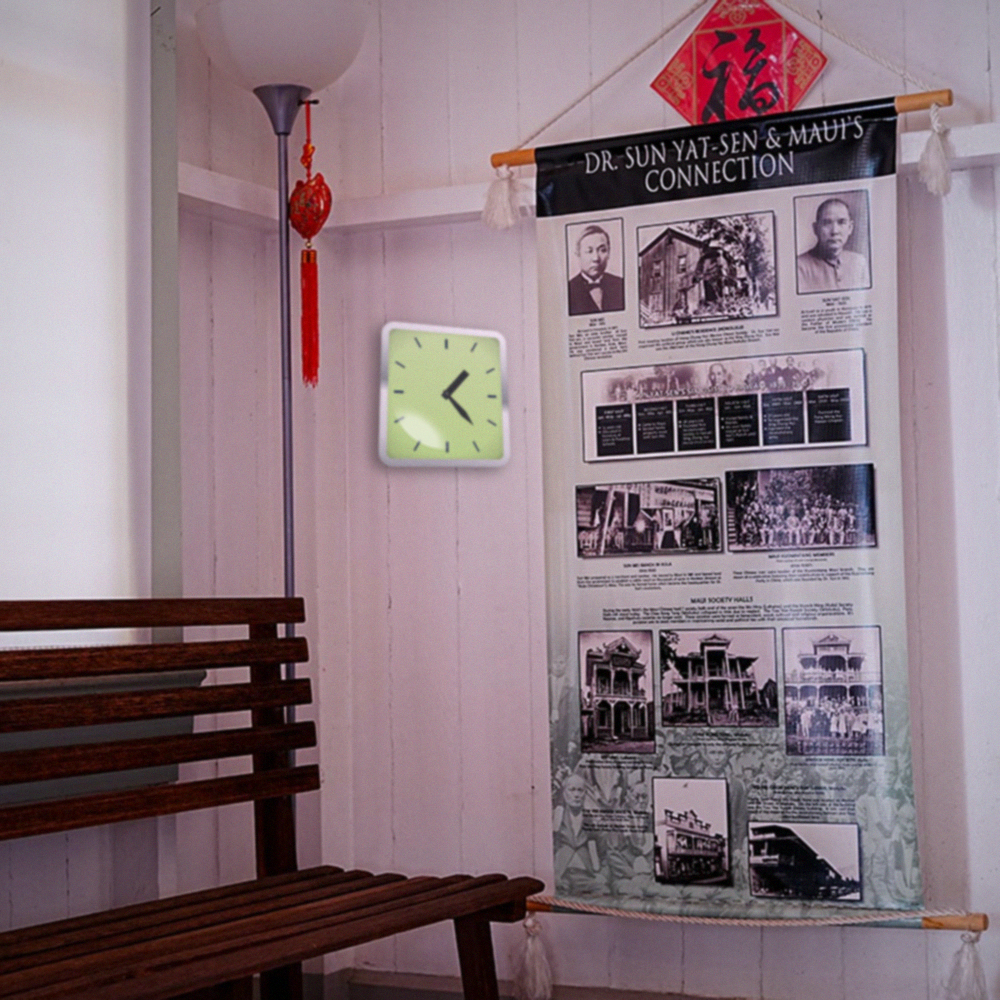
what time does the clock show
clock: 1:23
